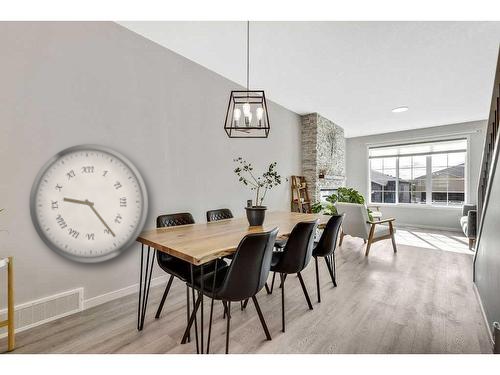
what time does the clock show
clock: 9:24
